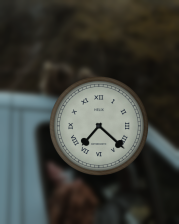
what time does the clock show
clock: 7:22
